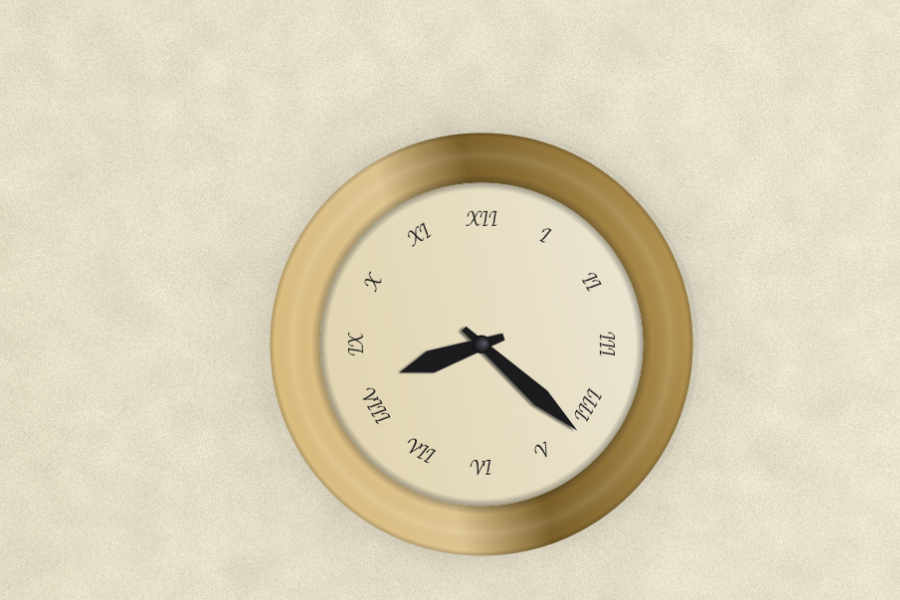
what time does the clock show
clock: 8:22
